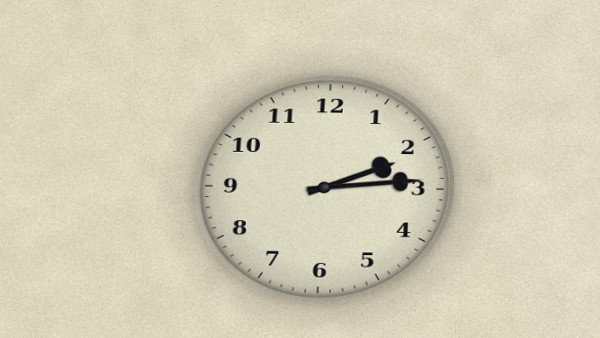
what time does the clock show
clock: 2:14
